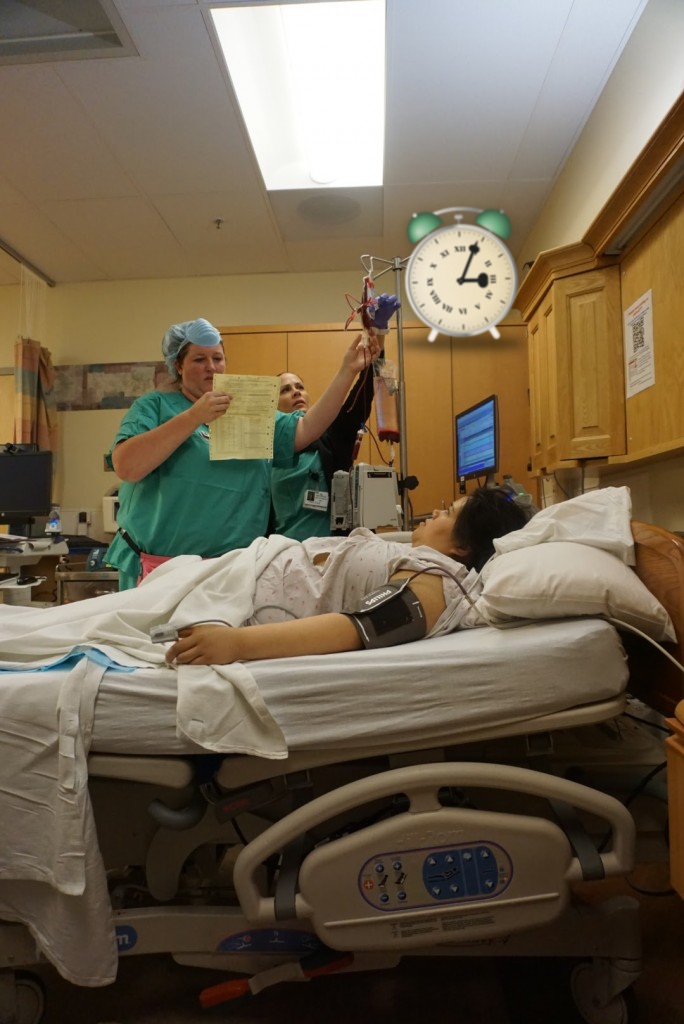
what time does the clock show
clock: 3:04
